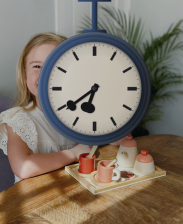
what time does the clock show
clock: 6:39
